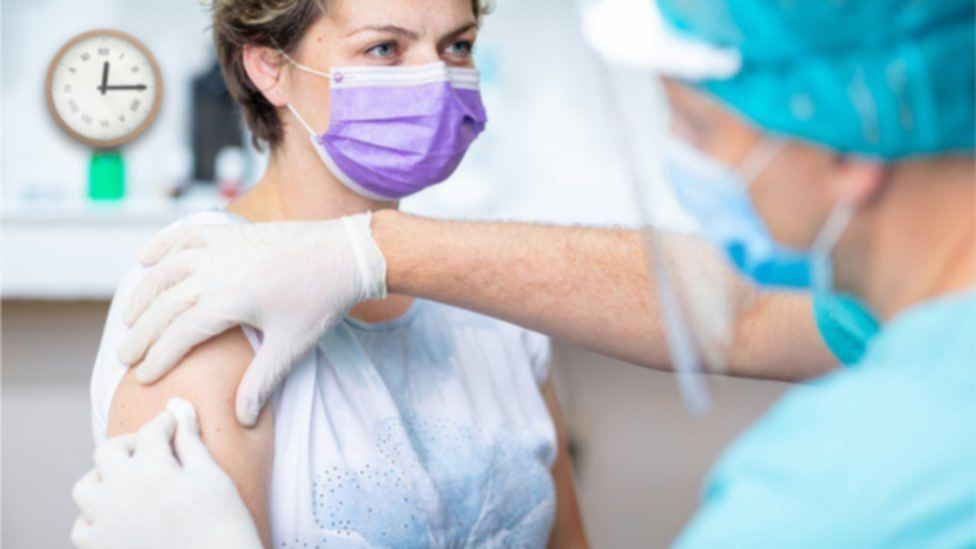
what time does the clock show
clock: 12:15
